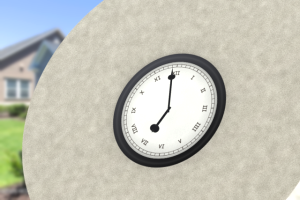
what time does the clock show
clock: 6:59
